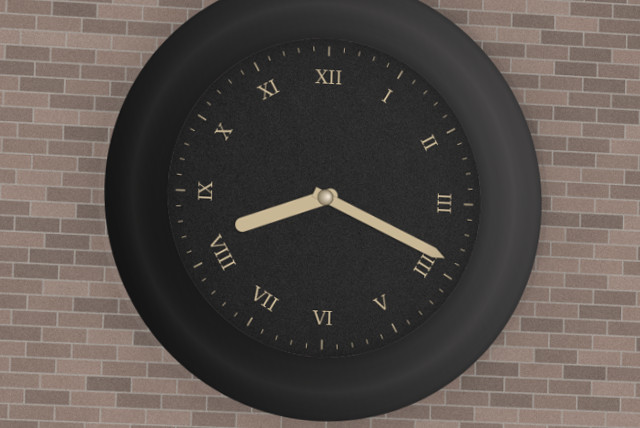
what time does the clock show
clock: 8:19
